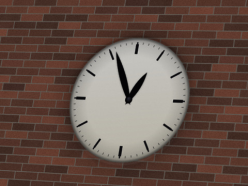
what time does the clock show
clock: 12:56
